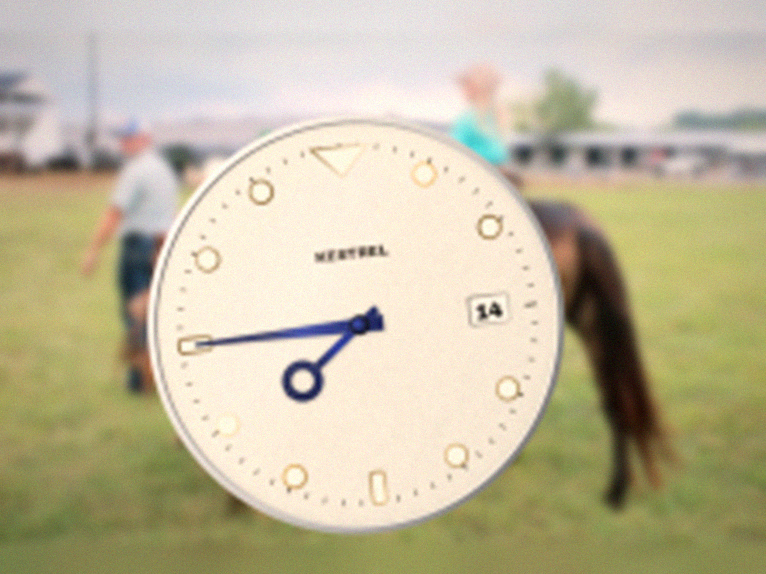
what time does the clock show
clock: 7:45
